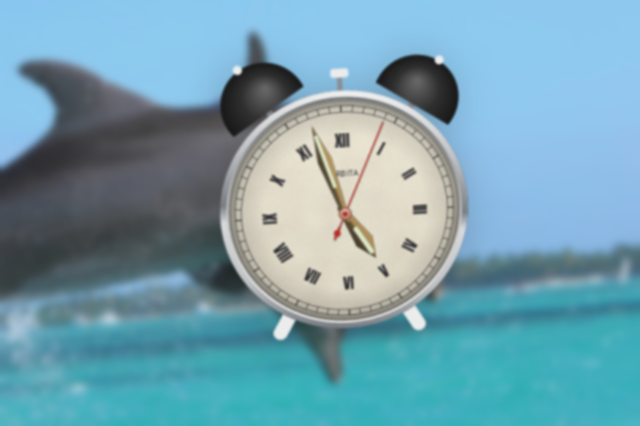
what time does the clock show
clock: 4:57:04
